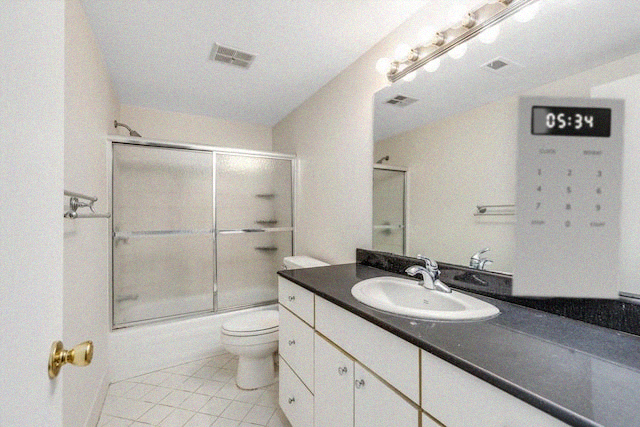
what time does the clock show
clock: 5:34
